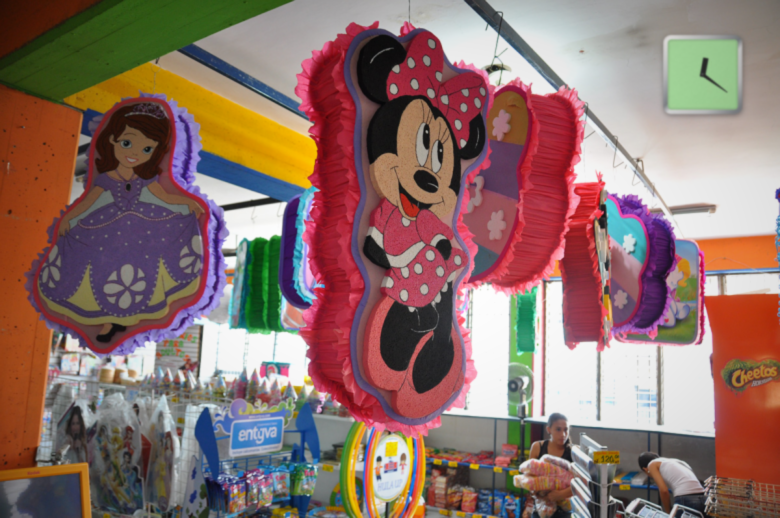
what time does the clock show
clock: 12:21
